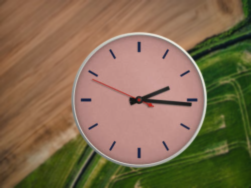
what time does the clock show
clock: 2:15:49
